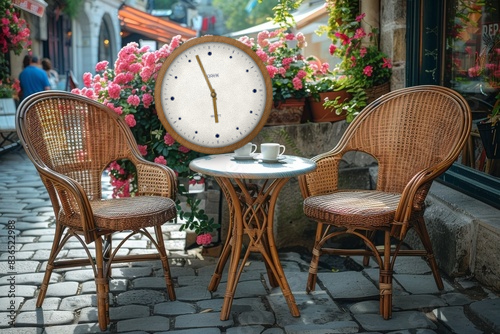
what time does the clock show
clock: 5:57
